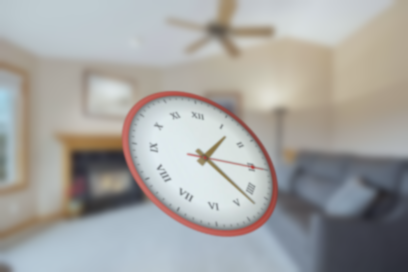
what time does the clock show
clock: 1:22:15
